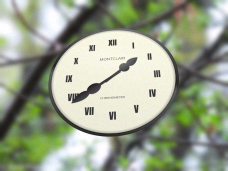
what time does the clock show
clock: 1:39
